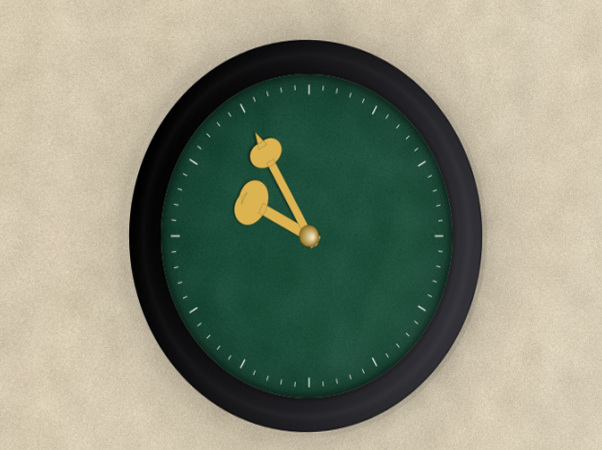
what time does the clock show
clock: 9:55
